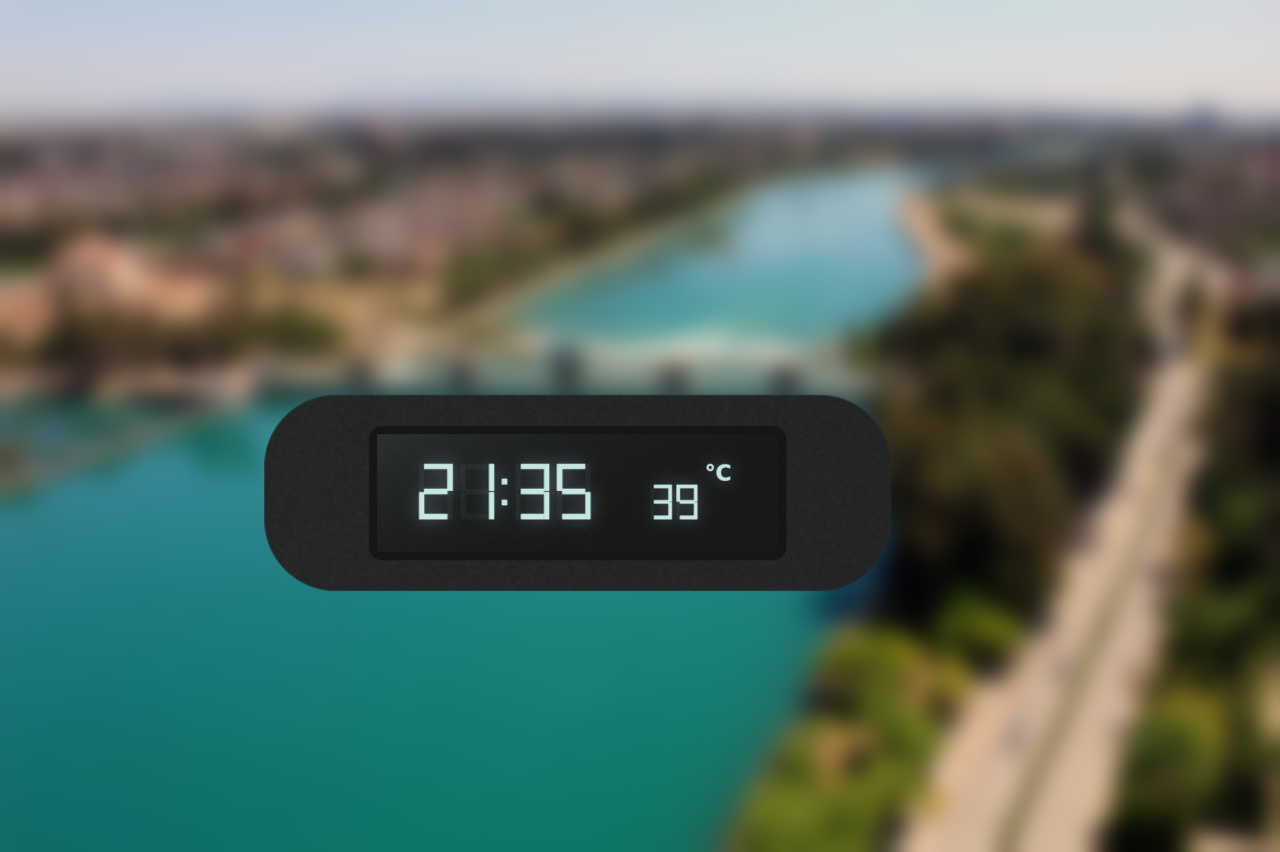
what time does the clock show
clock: 21:35
